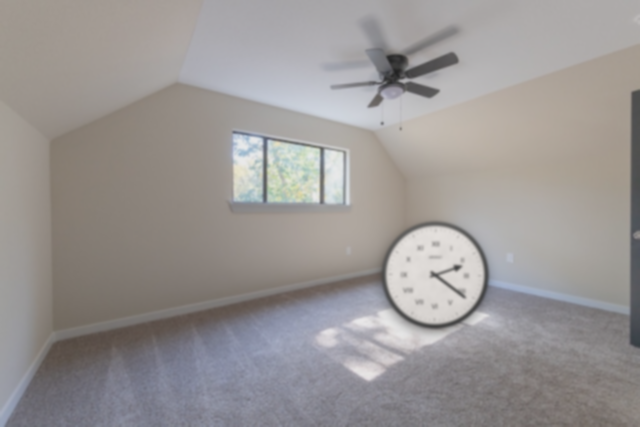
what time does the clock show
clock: 2:21
